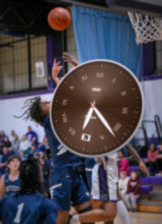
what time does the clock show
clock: 6:22
